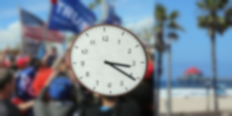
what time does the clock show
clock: 3:21
